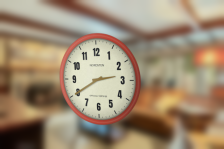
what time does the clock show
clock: 2:40
